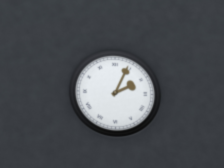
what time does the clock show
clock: 2:04
